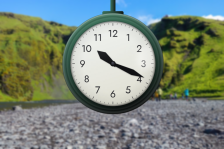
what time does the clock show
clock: 10:19
